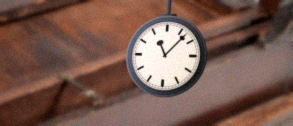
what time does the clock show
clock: 11:07
